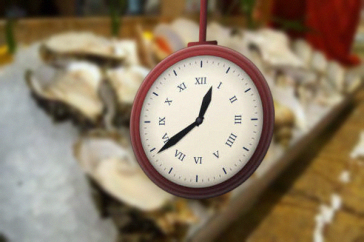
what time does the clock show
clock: 12:39
